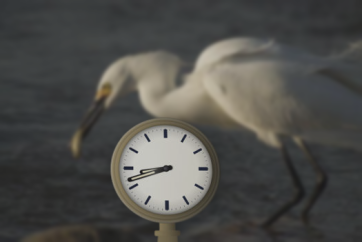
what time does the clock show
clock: 8:42
